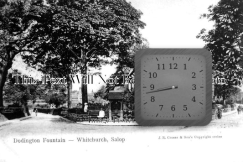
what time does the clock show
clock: 8:43
